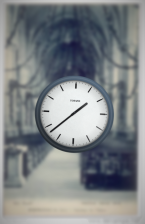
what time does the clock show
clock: 1:38
